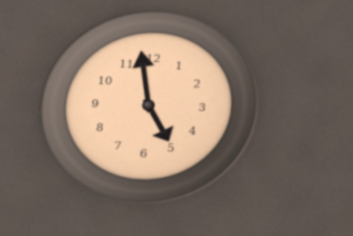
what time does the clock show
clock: 4:58
